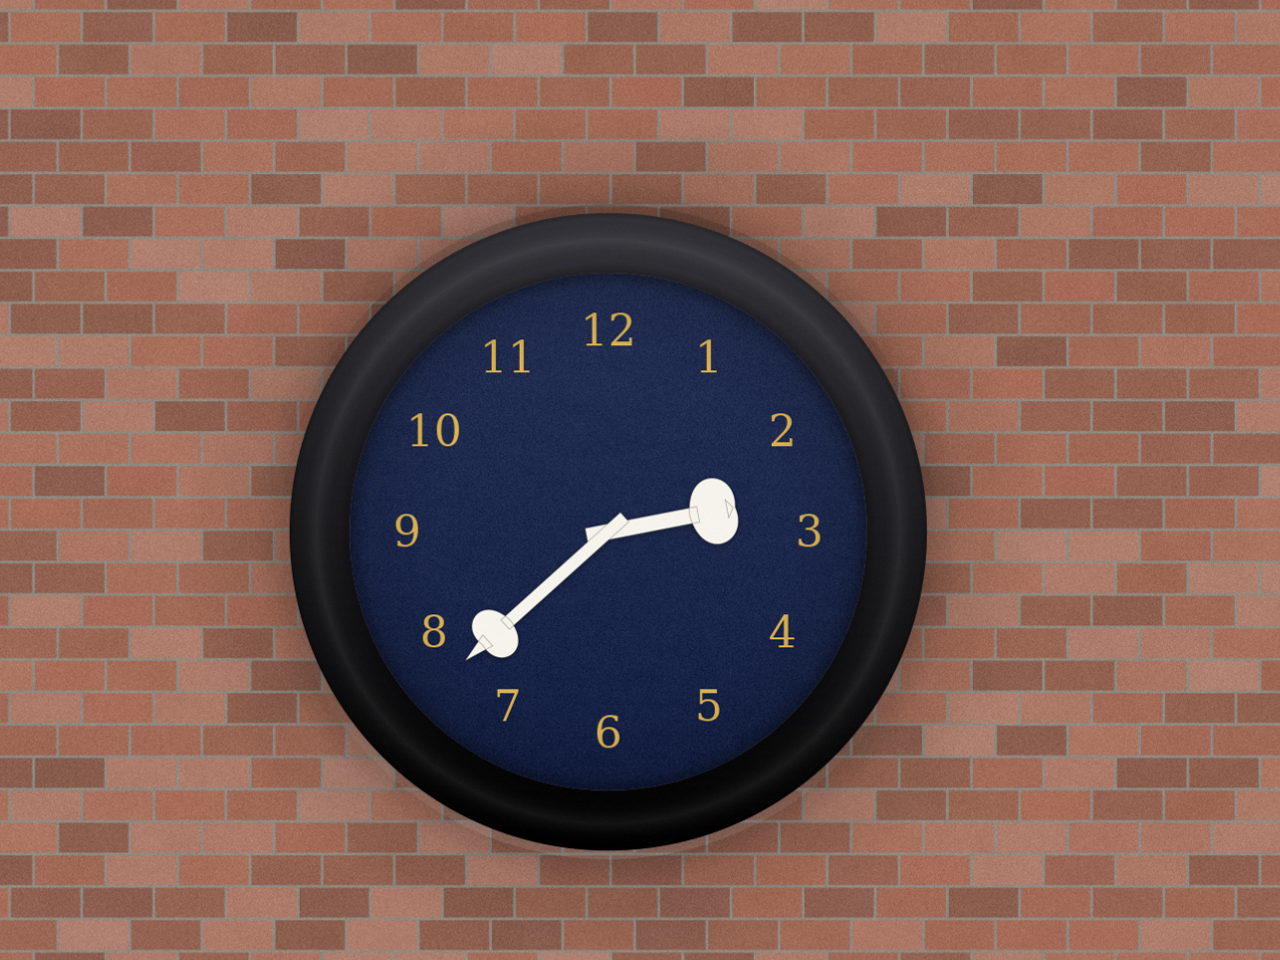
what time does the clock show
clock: 2:38
